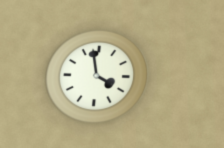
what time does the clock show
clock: 3:58
